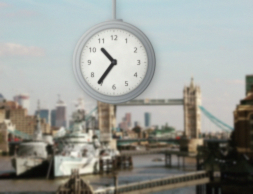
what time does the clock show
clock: 10:36
